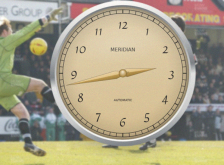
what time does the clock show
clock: 2:43
